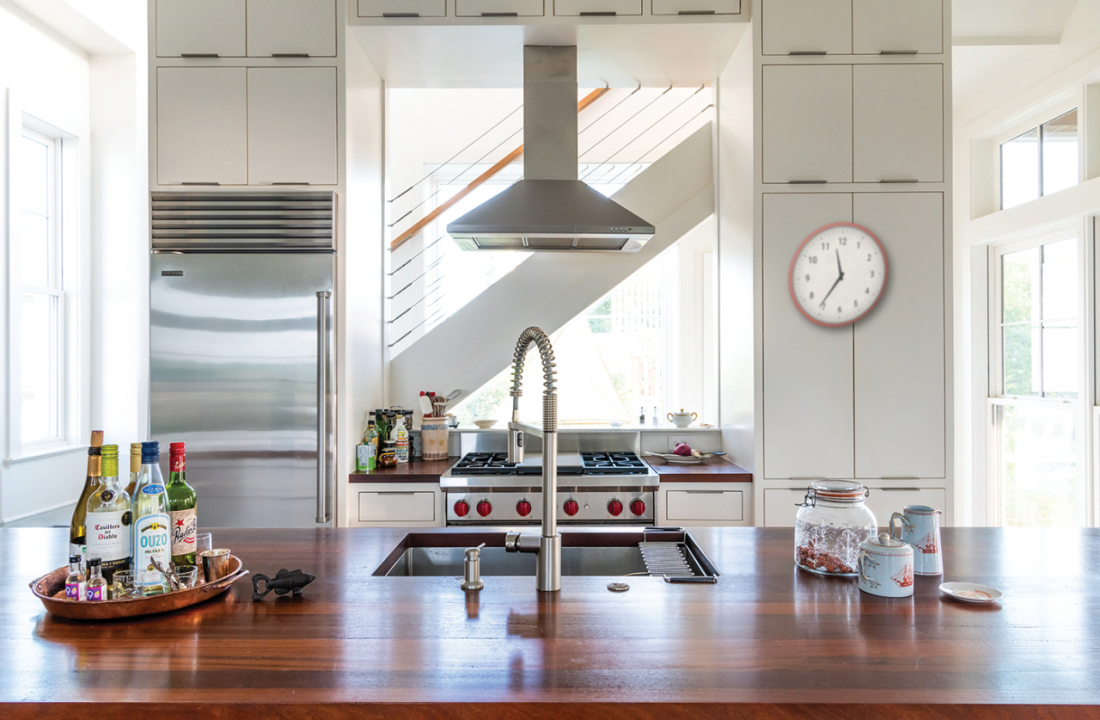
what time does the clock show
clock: 11:36
